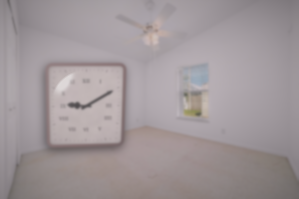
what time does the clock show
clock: 9:10
